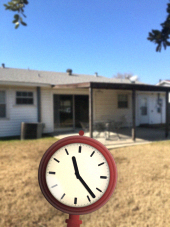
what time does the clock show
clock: 11:23
